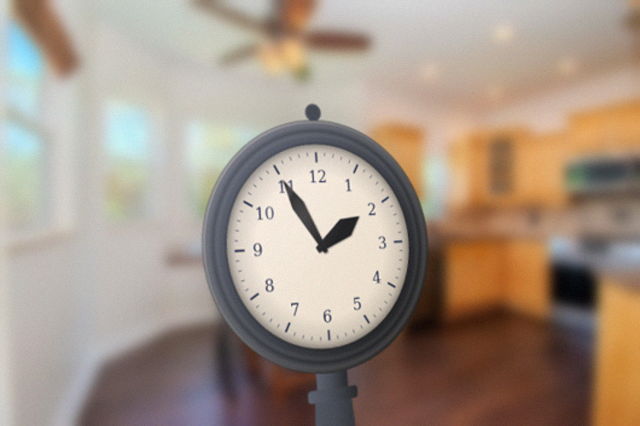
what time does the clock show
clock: 1:55
